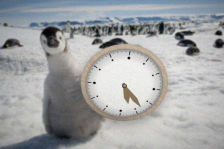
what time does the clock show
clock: 5:23
